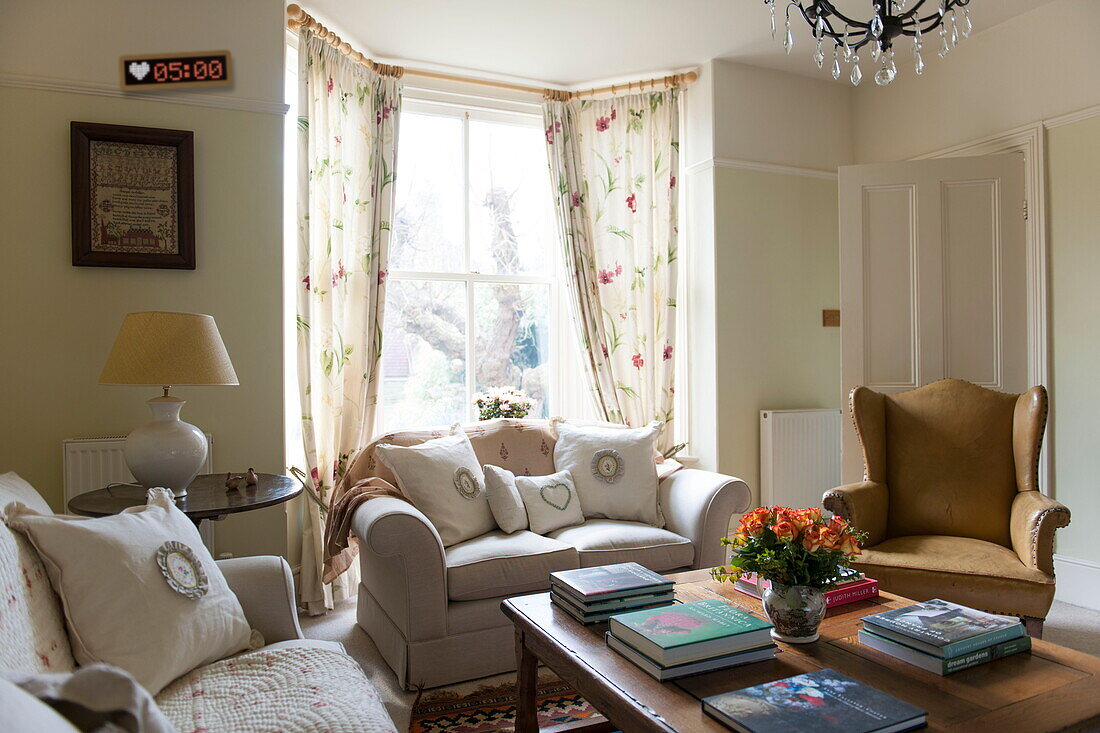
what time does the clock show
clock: 5:00
